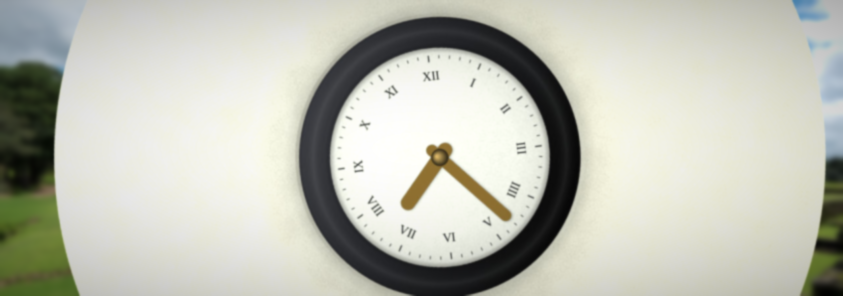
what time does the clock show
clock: 7:23
